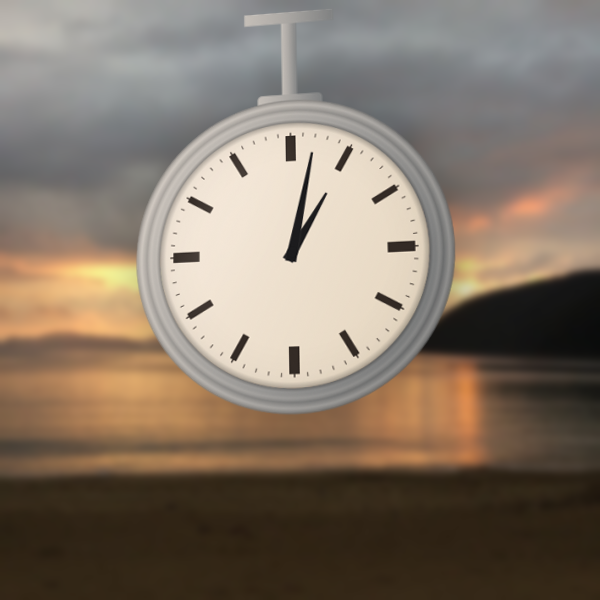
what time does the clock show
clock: 1:02
